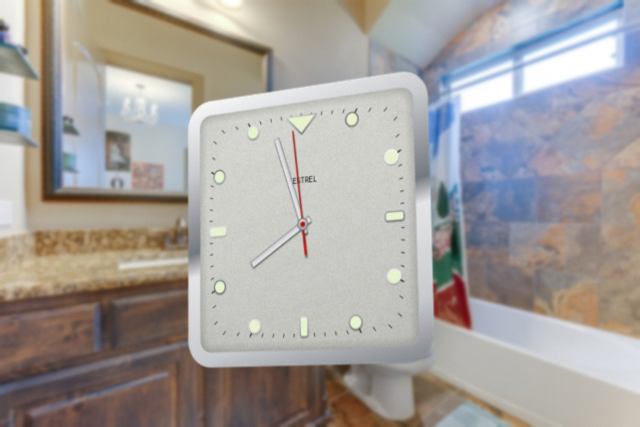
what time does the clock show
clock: 7:56:59
